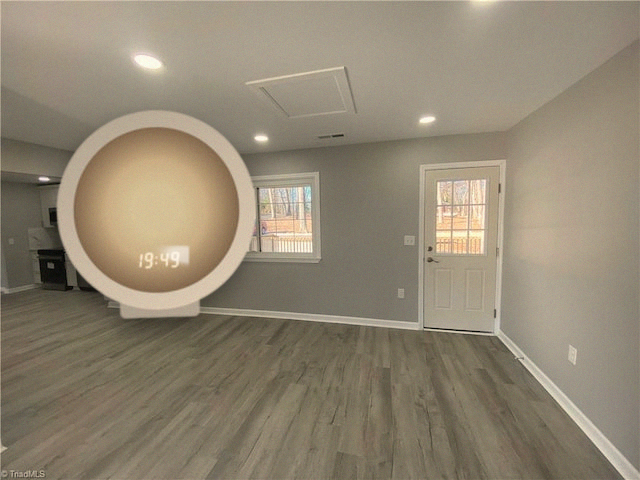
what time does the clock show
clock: 19:49
